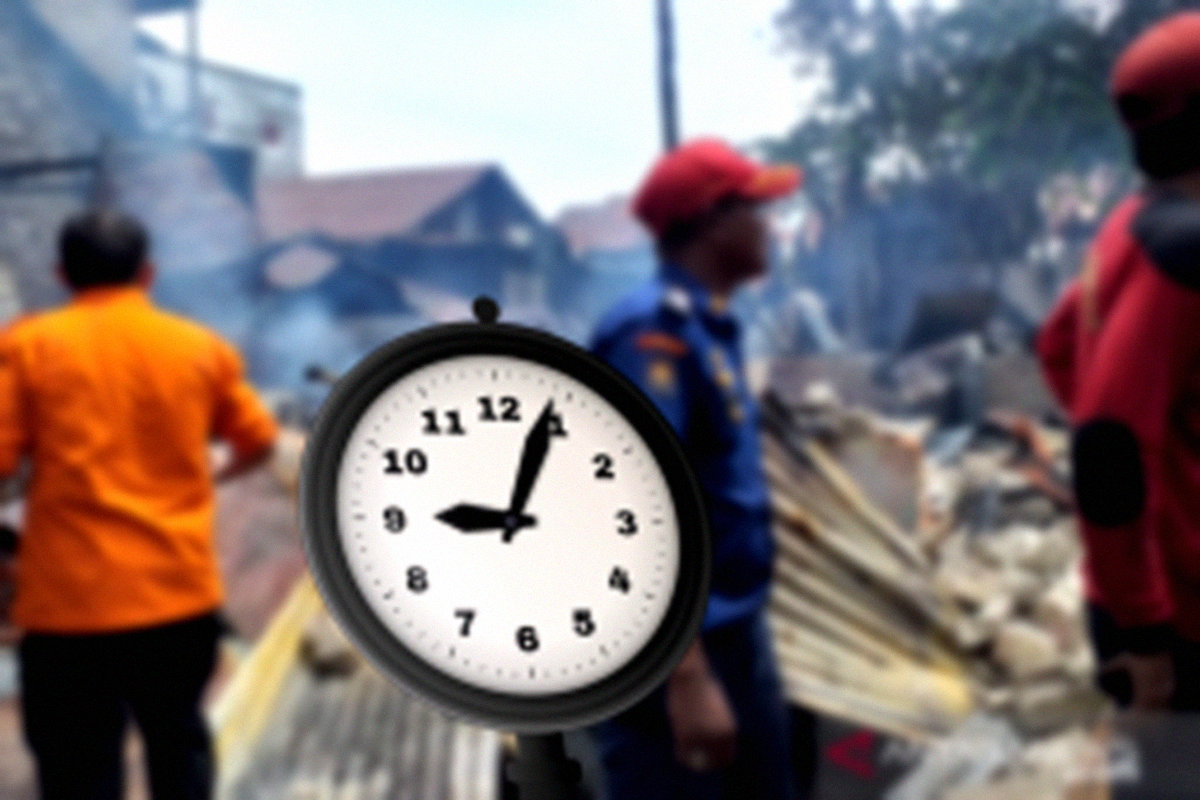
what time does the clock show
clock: 9:04
